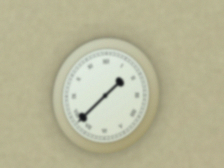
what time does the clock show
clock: 1:38
